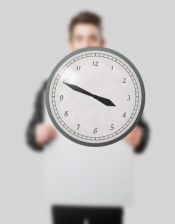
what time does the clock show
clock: 3:49
